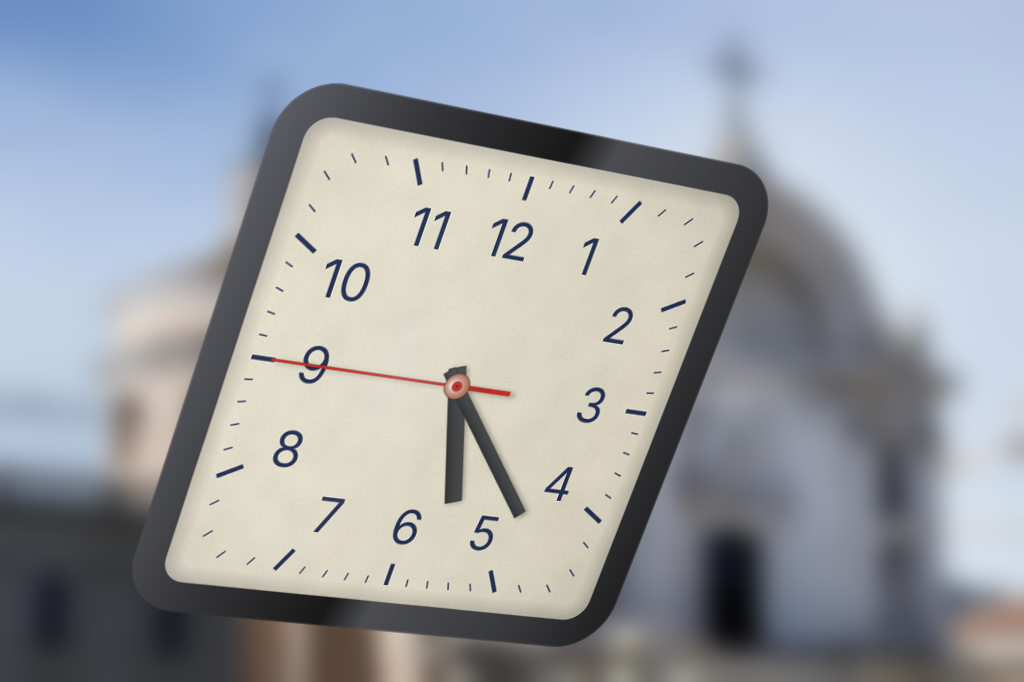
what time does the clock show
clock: 5:22:45
